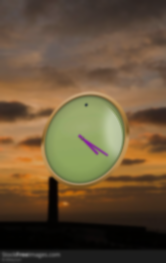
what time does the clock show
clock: 4:20
